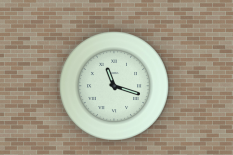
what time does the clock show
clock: 11:18
